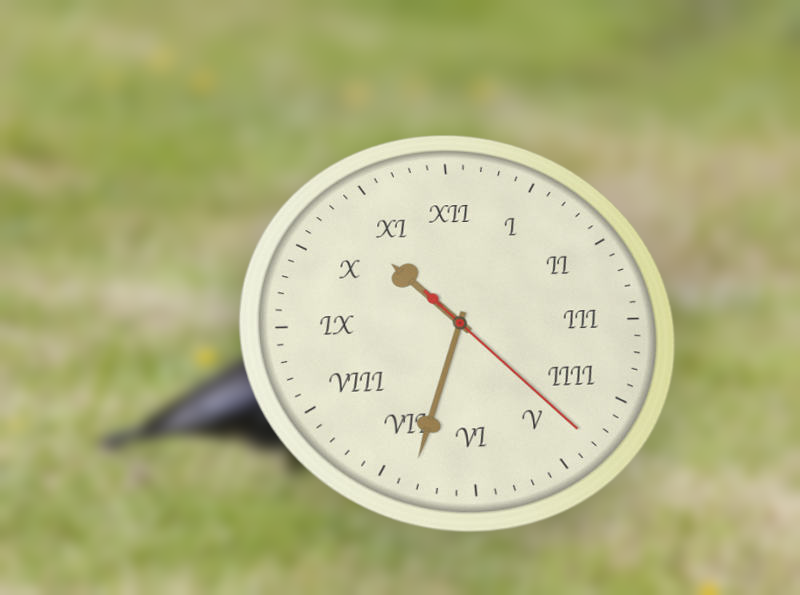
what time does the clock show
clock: 10:33:23
